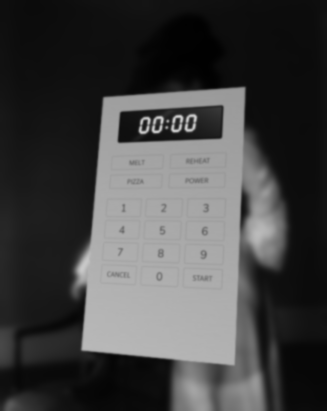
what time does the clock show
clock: 0:00
